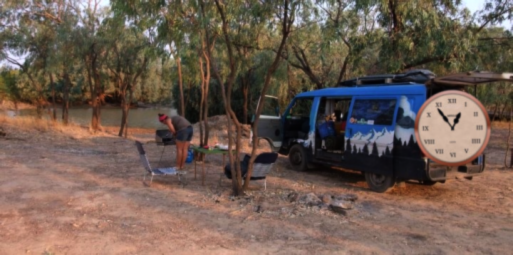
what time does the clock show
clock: 12:54
